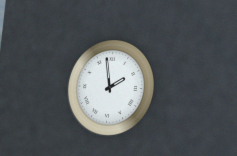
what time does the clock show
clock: 1:58
